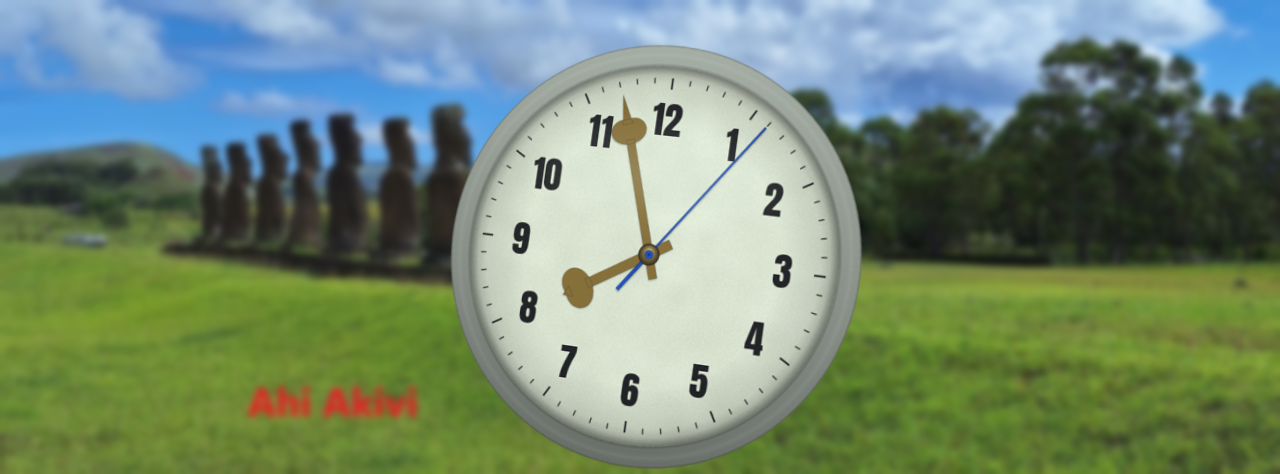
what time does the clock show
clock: 7:57:06
